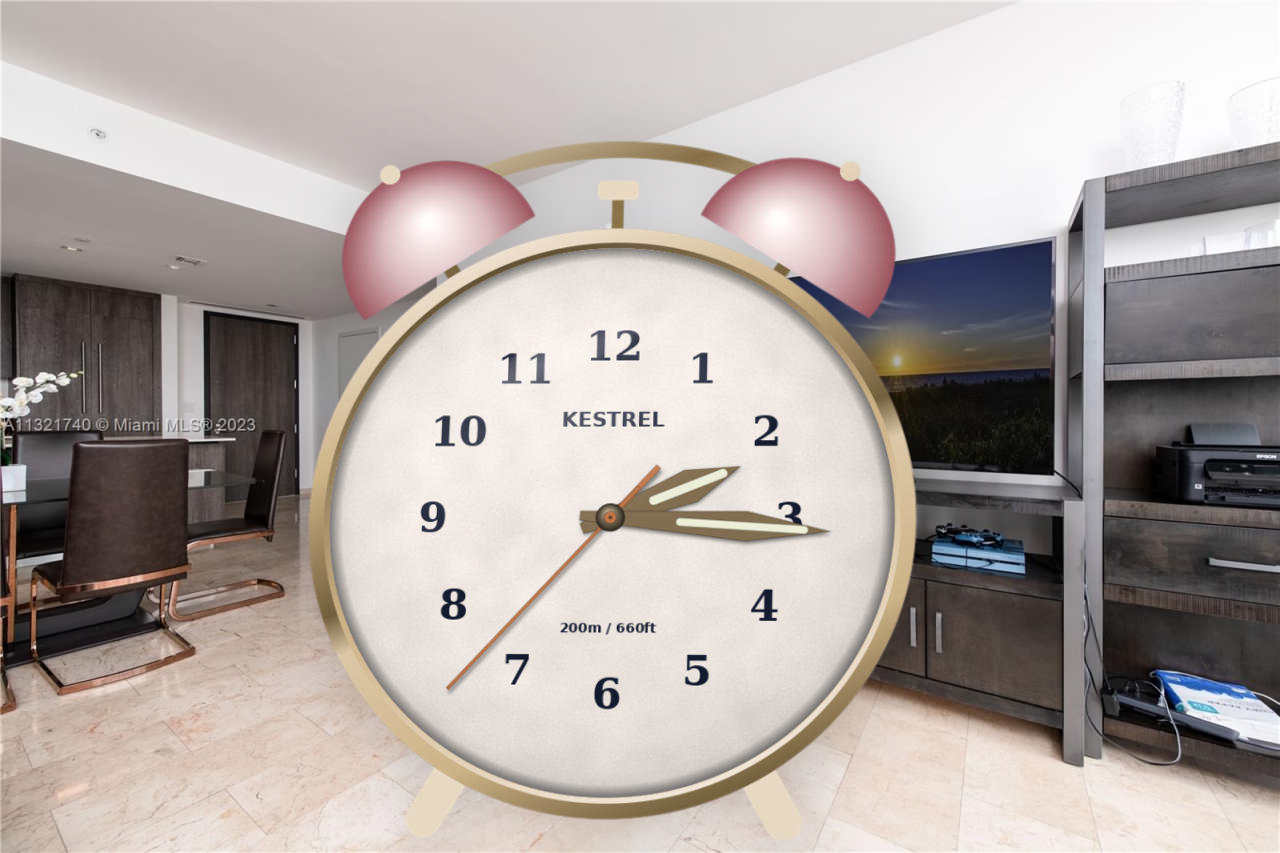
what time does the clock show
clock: 2:15:37
